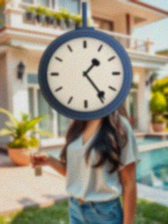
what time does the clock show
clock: 1:24
